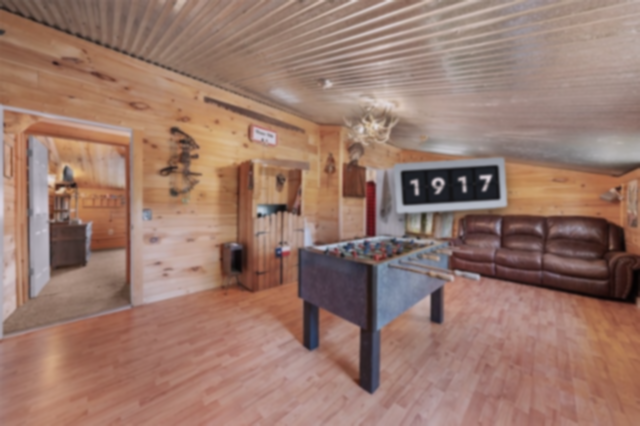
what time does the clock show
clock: 19:17
